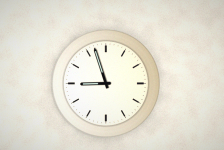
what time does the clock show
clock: 8:57
